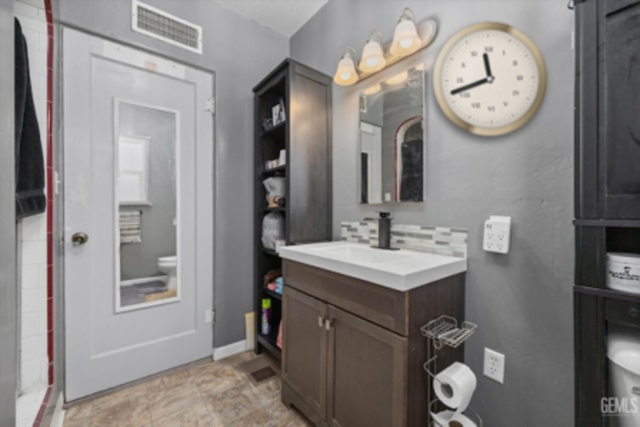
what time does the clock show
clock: 11:42
